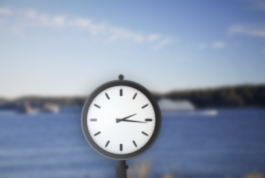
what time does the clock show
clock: 2:16
